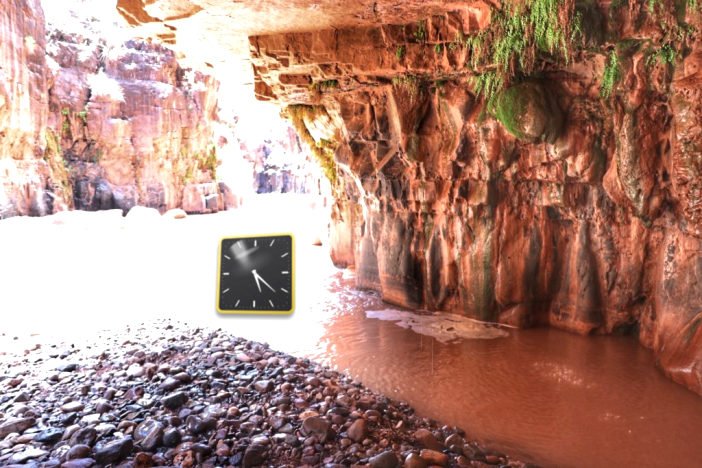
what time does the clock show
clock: 5:22
